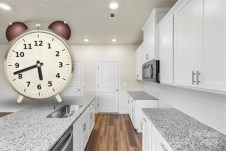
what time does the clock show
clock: 5:42
